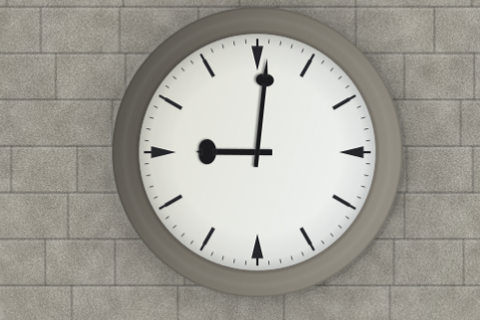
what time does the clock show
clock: 9:01
